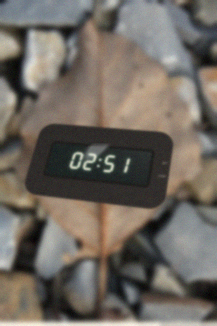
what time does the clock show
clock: 2:51
